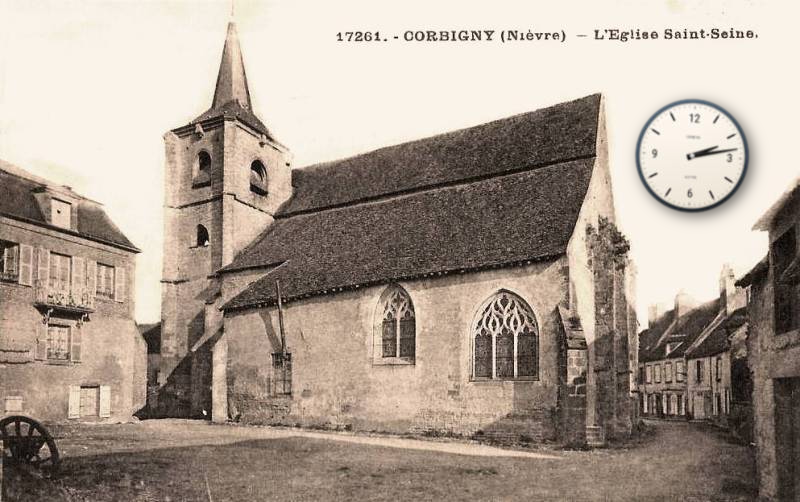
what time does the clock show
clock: 2:13
